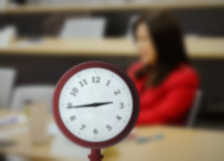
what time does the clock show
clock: 2:44
